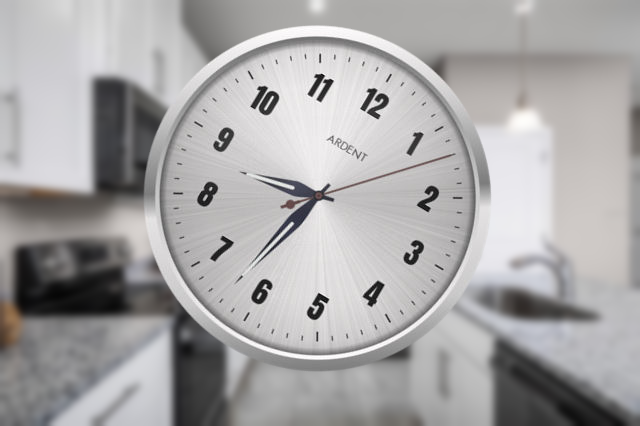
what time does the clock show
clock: 8:32:07
